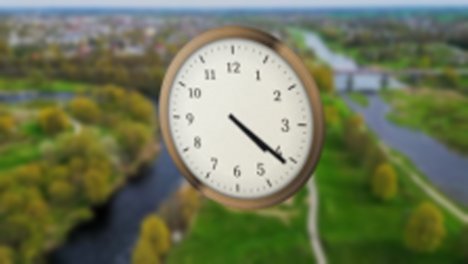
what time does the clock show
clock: 4:21
